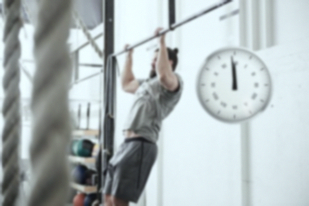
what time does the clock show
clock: 11:59
